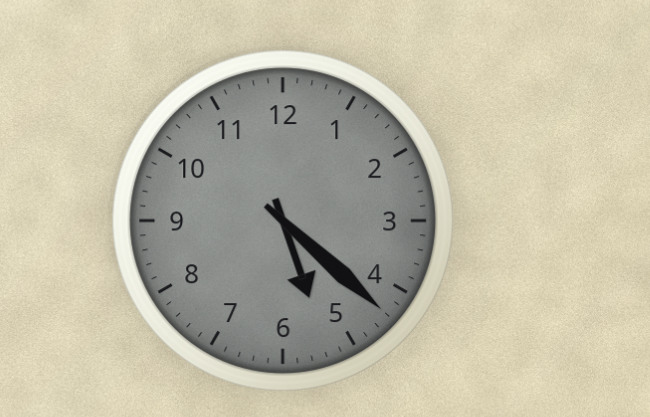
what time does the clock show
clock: 5:22
